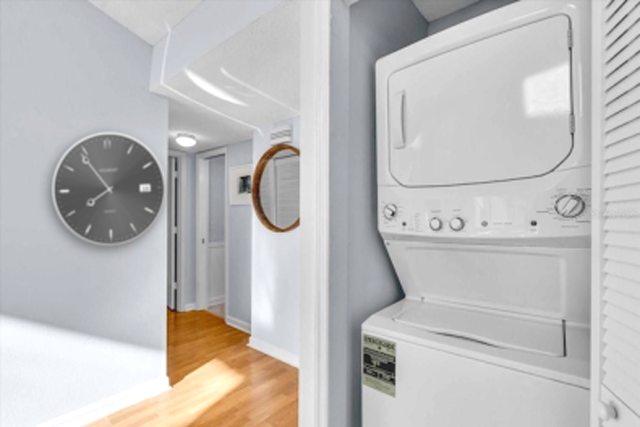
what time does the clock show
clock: 7:54
